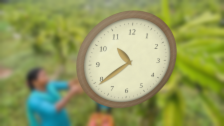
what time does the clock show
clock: 10:39
